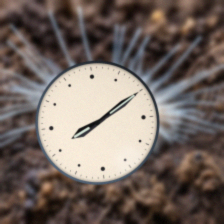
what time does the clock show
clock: 8:10
